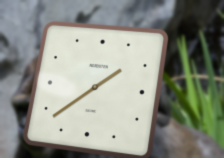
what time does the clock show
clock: 1:38
